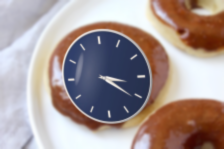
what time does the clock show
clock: 3:21
